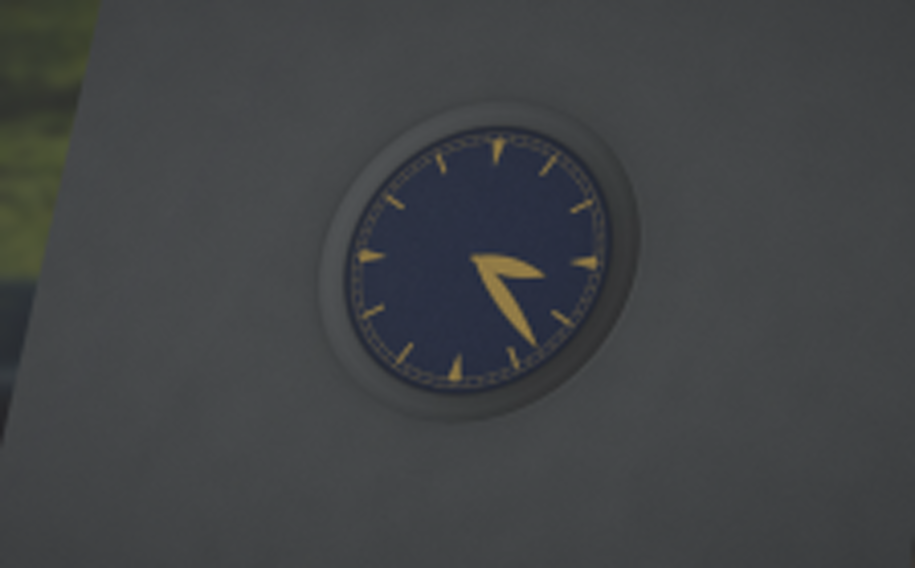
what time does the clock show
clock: 3:23
